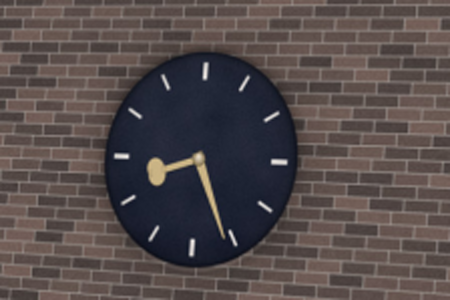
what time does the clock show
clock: 8:26
